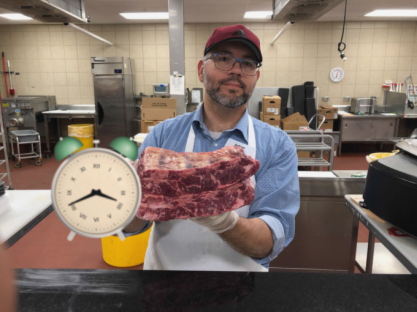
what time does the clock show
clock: 3:41
